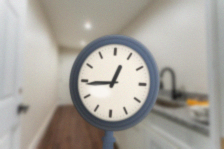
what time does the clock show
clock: 12:44
